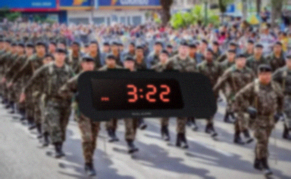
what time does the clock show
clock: 3:22
